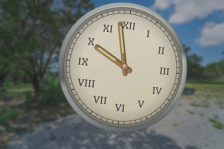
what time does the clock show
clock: 9:58
